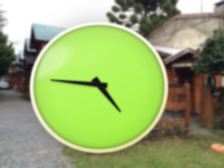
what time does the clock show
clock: 4:46
